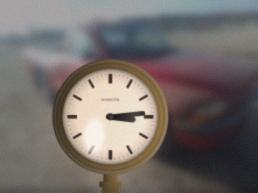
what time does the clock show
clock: 3:14
